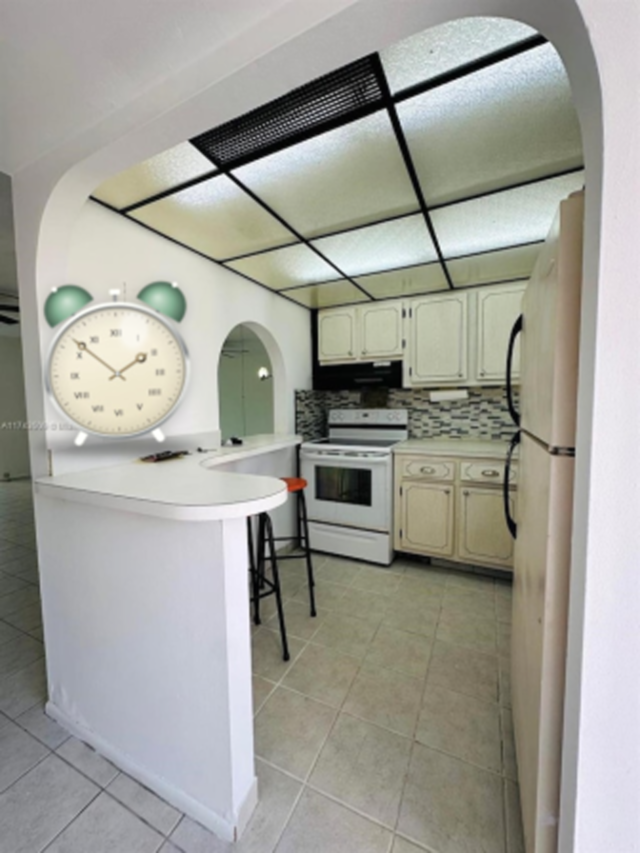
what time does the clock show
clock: 1:52
